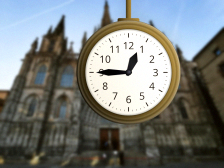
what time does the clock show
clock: 12:45
